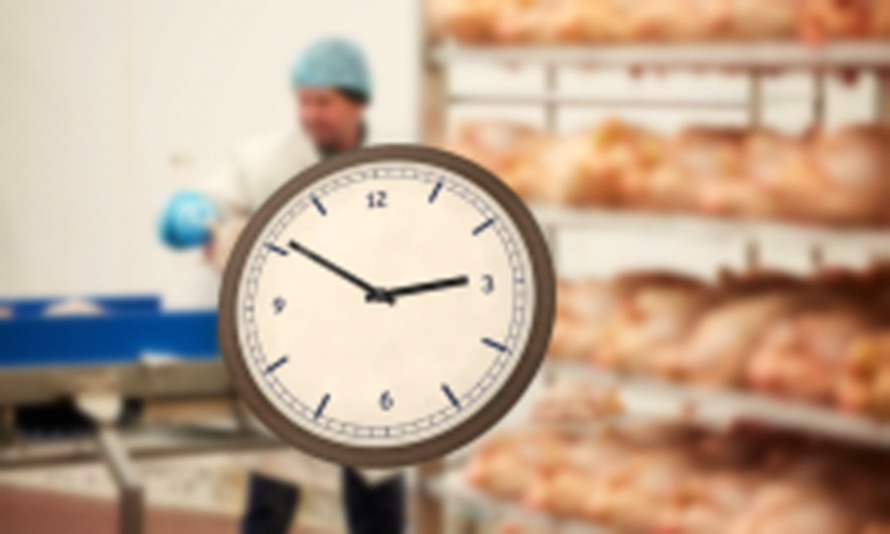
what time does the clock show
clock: 2:51
